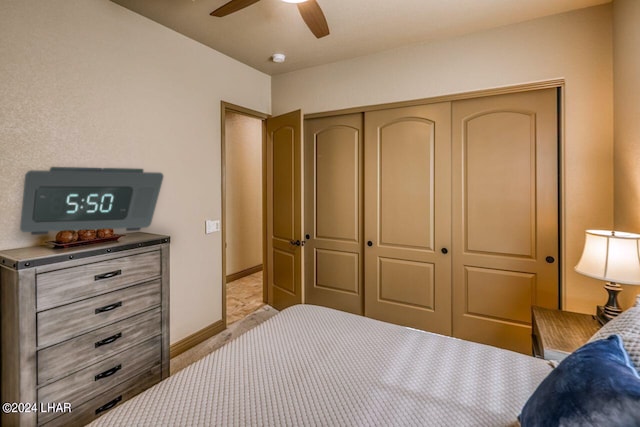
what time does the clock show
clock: 5:50
